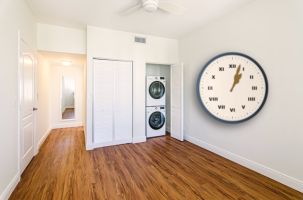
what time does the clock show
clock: 1:03
